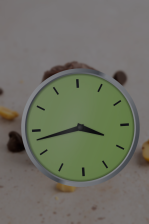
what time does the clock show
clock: 3:43
